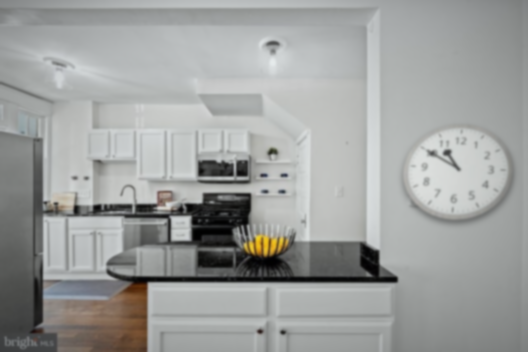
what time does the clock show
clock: 10:50
